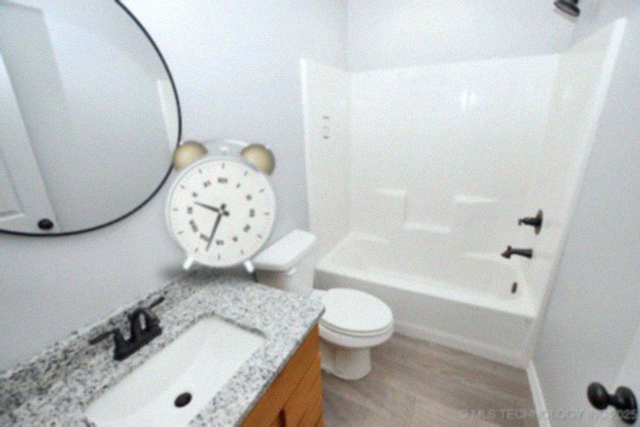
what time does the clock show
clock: 9:33
